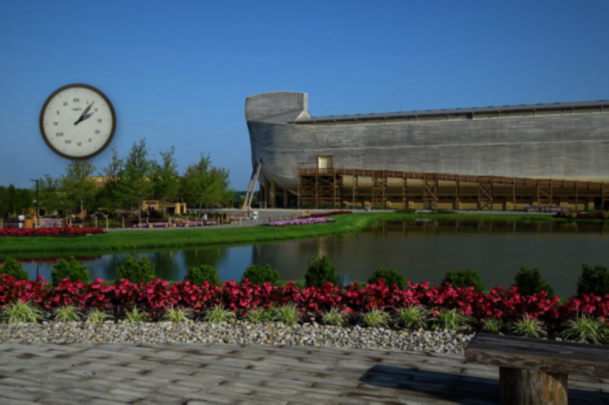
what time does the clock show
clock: 2:07
